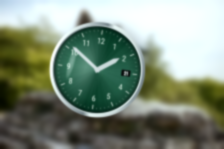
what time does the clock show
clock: 1:51
